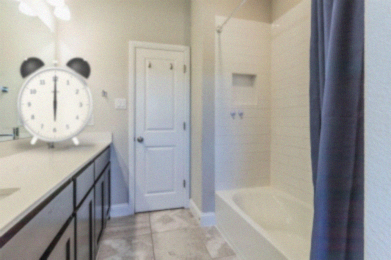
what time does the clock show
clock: 6:00
